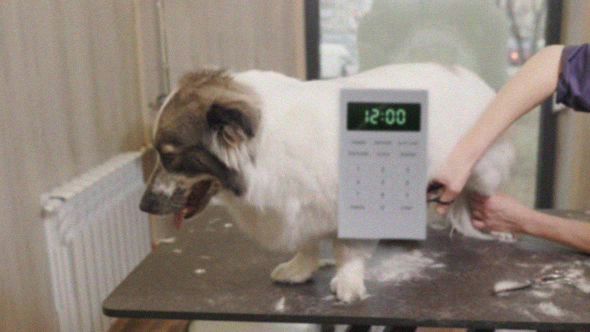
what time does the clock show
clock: 12:00
